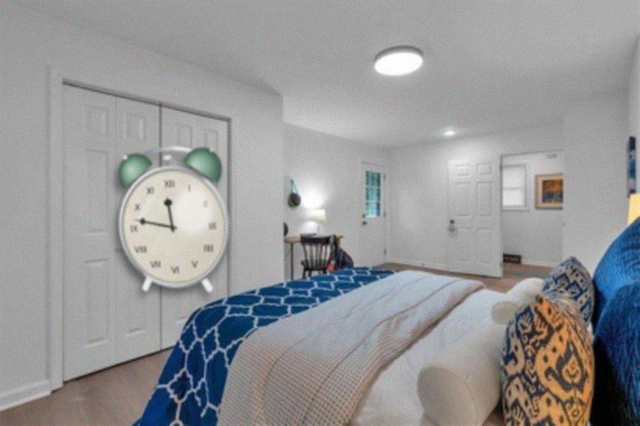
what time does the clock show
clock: 11:47
